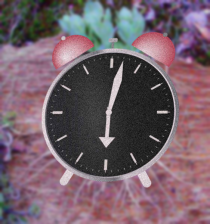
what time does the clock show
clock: 6:02
